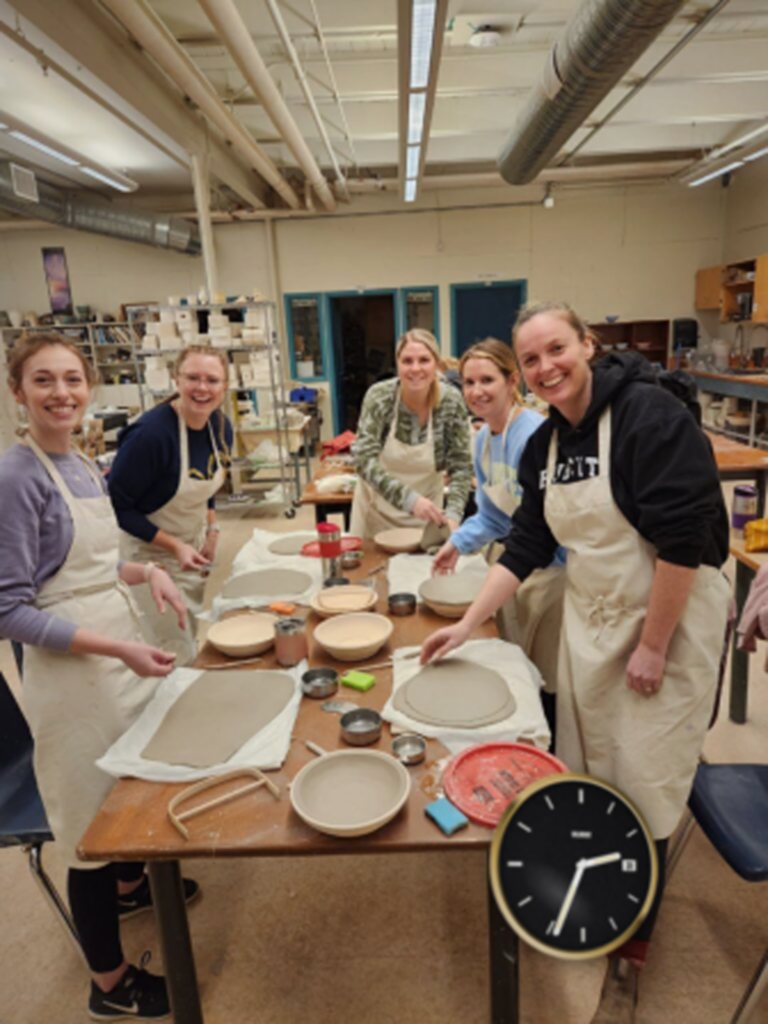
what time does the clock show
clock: 2:34
